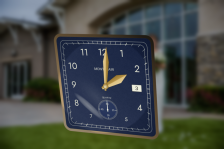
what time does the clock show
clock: 2:01
